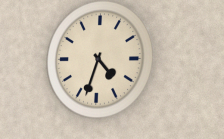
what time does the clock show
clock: 4:33
